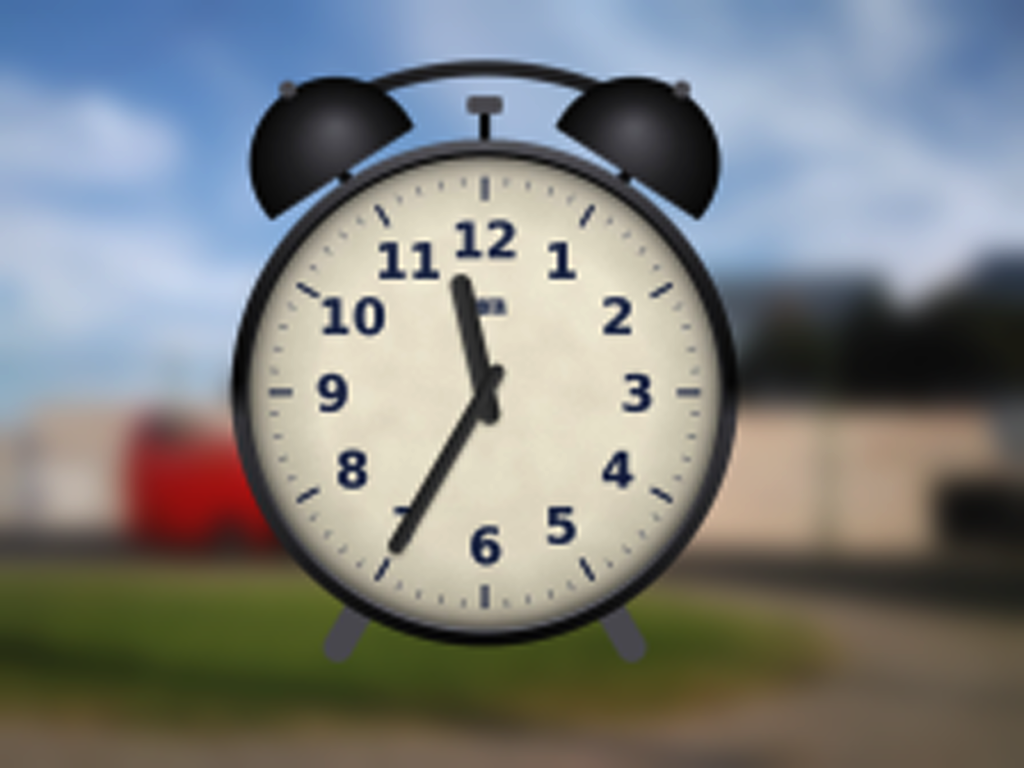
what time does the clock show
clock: 11:35
